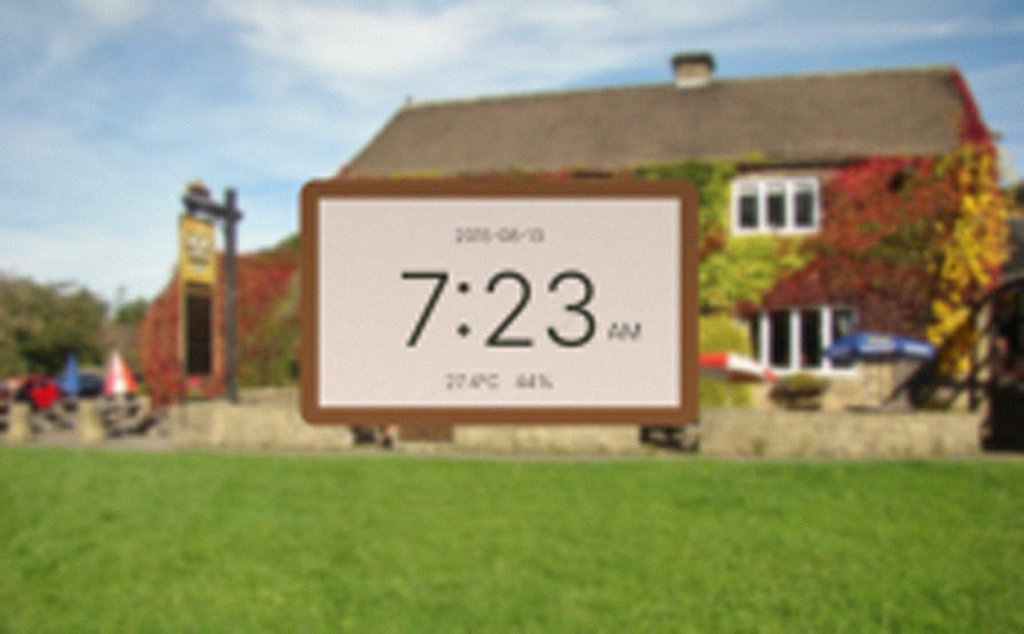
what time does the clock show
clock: 7:23
